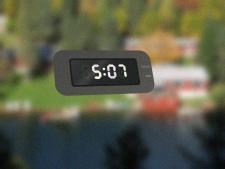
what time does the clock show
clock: 5:07
